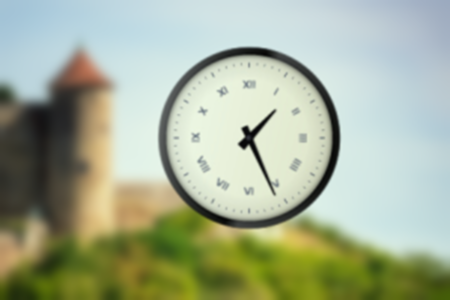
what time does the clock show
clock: 1:26
